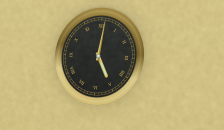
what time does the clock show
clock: 5:01
